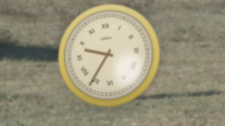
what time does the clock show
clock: 9:36
